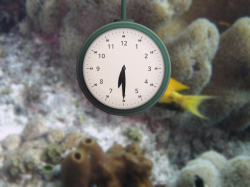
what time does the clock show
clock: 6:30
